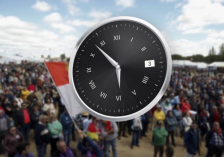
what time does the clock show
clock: 5:53
